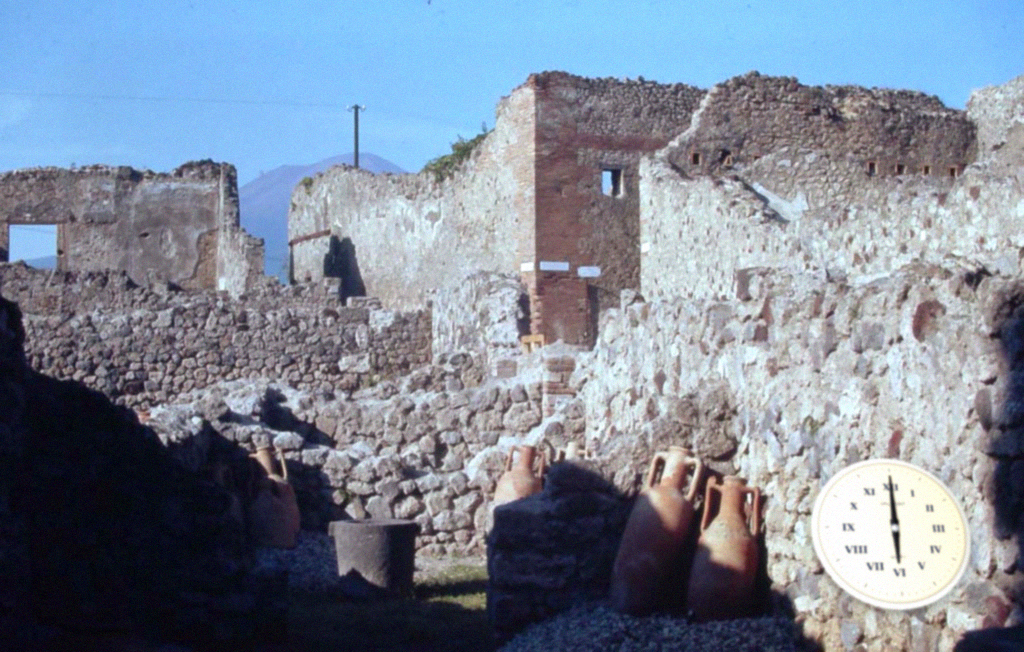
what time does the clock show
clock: 6:00
